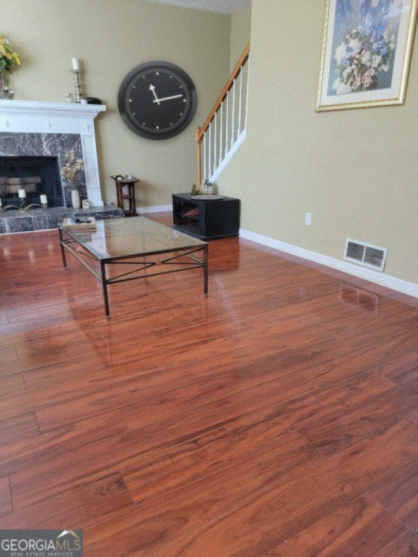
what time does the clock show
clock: 11:13
